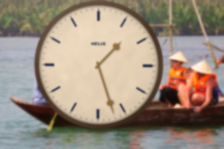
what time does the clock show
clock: 1:27
